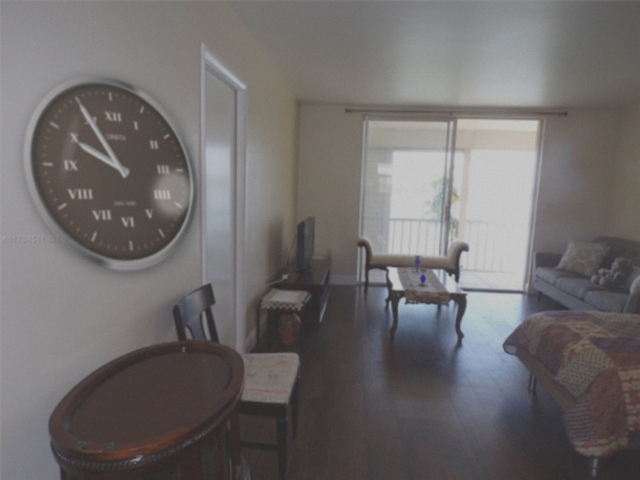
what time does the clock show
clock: 9:55
